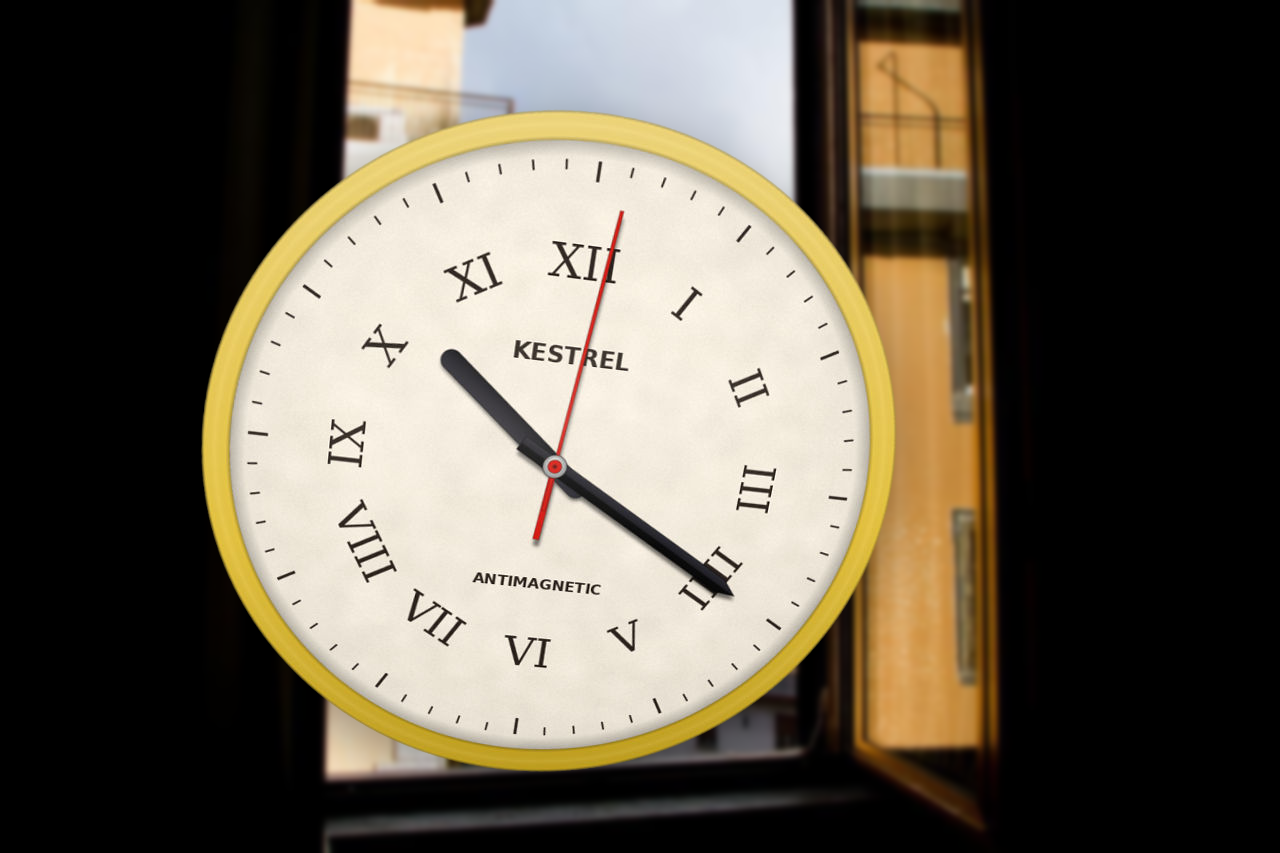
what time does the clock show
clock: 10:20:01
